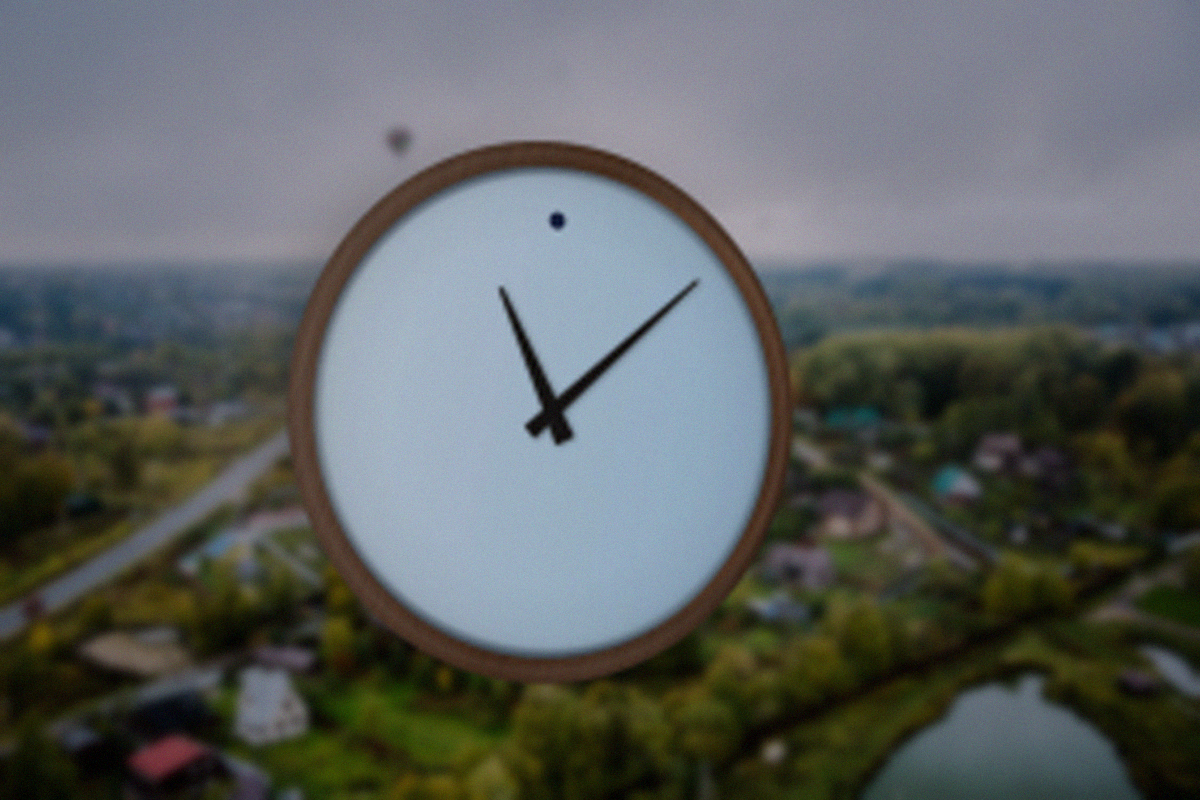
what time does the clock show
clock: 11:08
